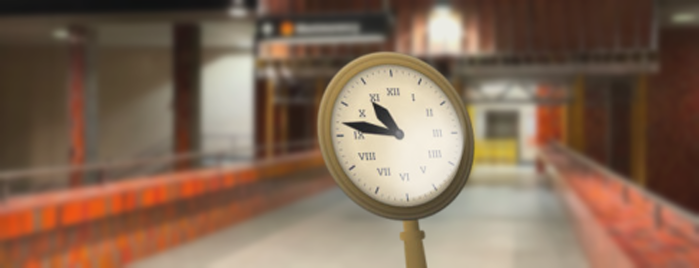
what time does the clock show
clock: 10:47
